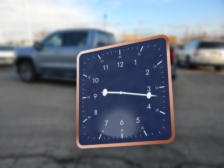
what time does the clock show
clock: 9:17
